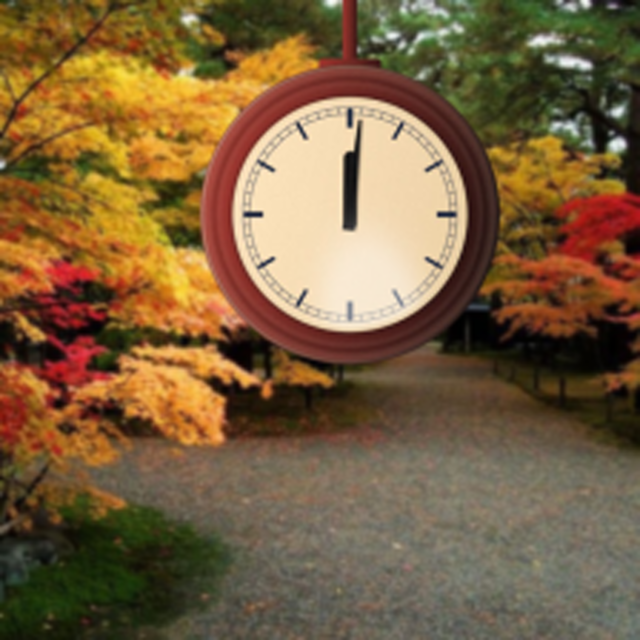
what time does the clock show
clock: 12:01
